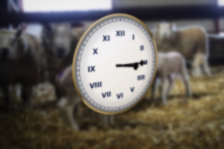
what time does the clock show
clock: 3:15
